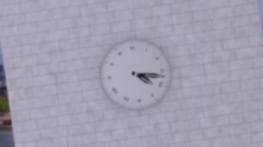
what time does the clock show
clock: 4:17
